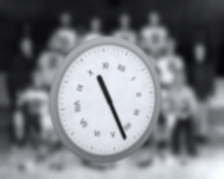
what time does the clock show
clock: 10:22
